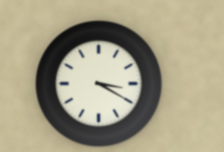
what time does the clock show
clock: 3:20
